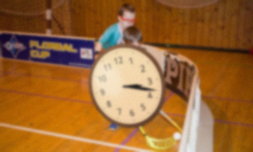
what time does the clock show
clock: 3:18
